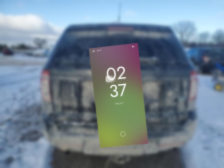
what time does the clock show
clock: 2:37
